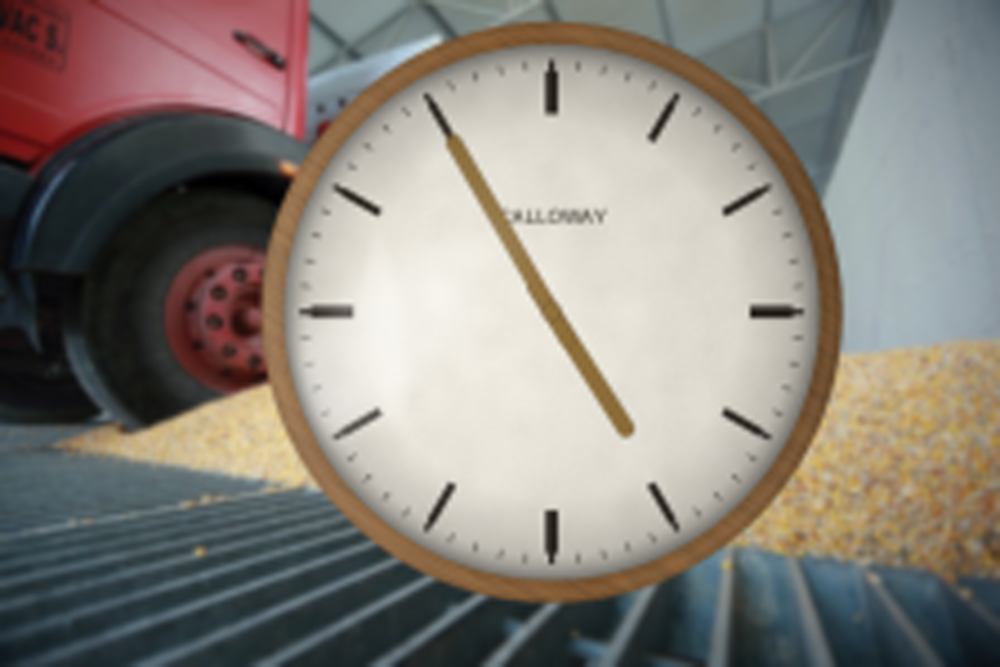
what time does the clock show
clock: 4:55
